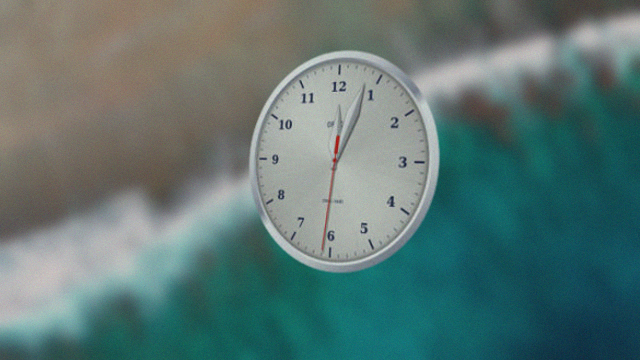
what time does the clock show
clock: 12:03:31
